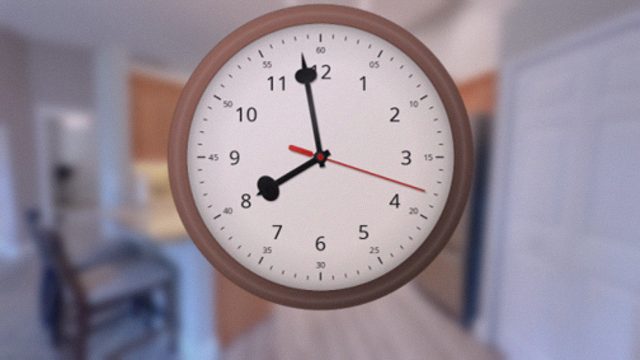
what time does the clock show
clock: 7:58:18
